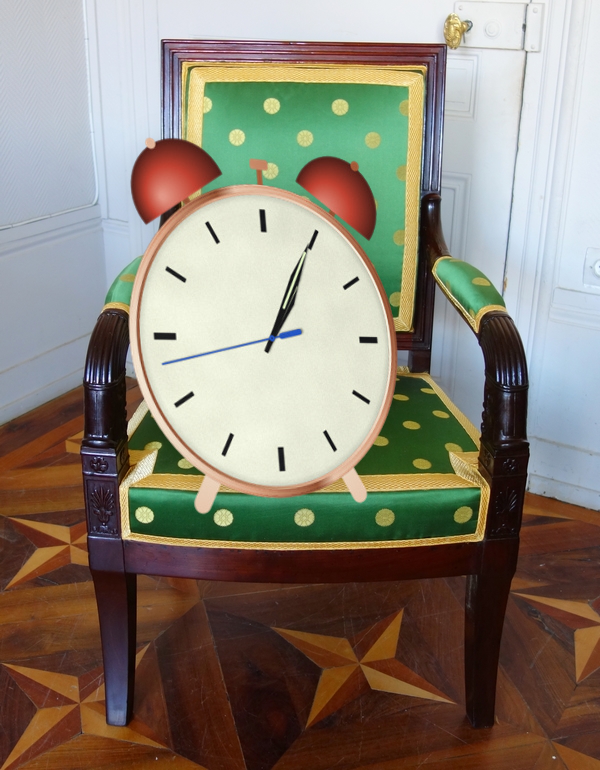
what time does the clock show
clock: 1:04:43
